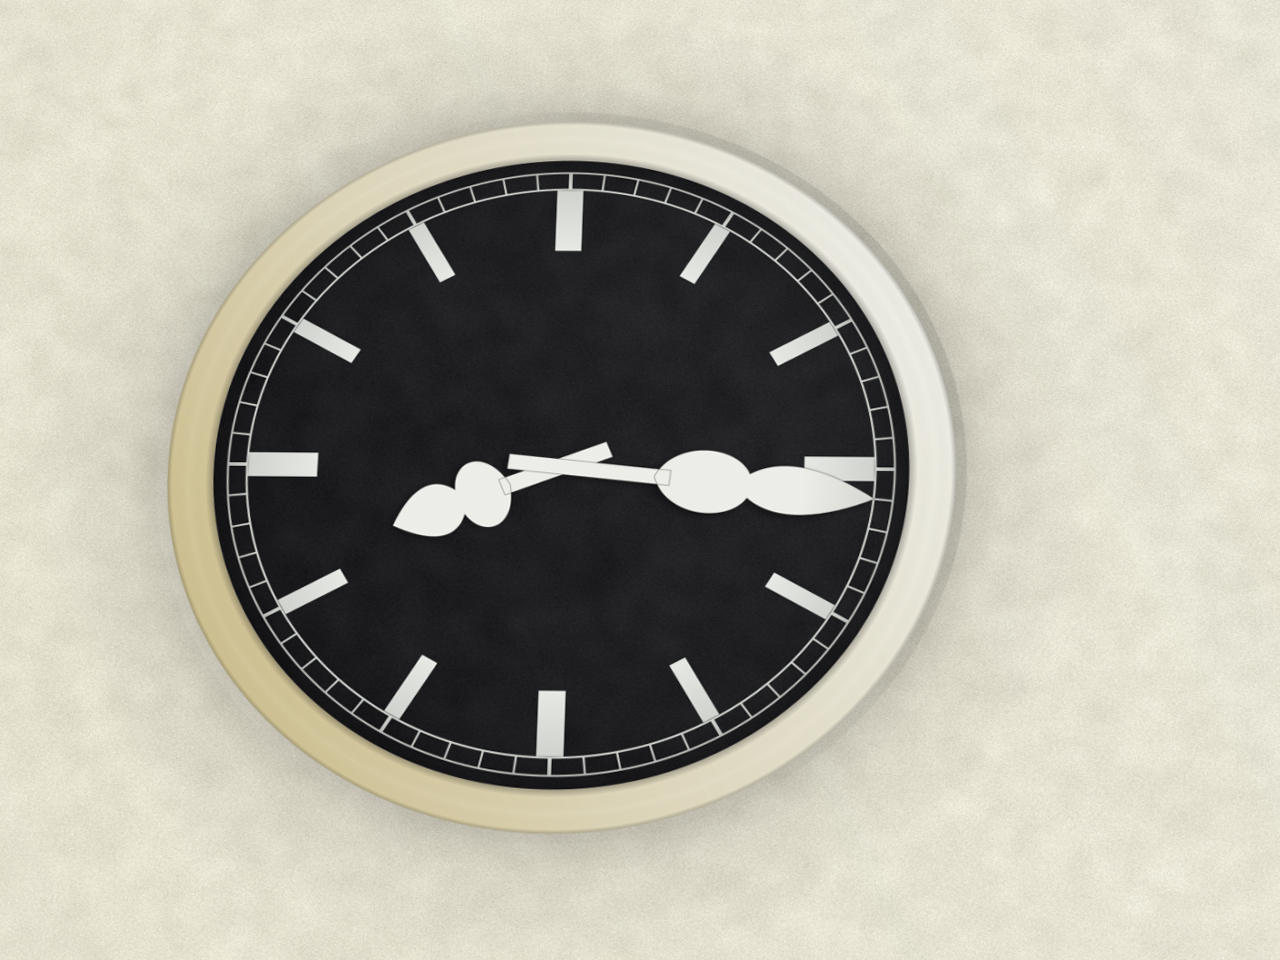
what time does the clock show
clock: 8:16
